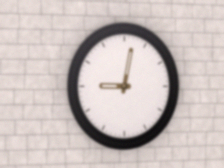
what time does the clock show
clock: 9:02
